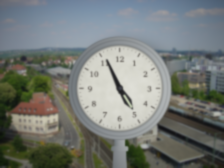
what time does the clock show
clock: 4:56
